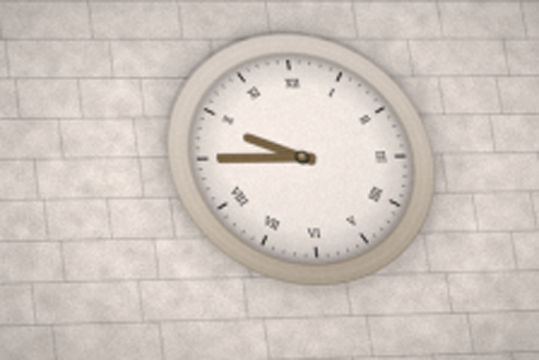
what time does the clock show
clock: 9:45
